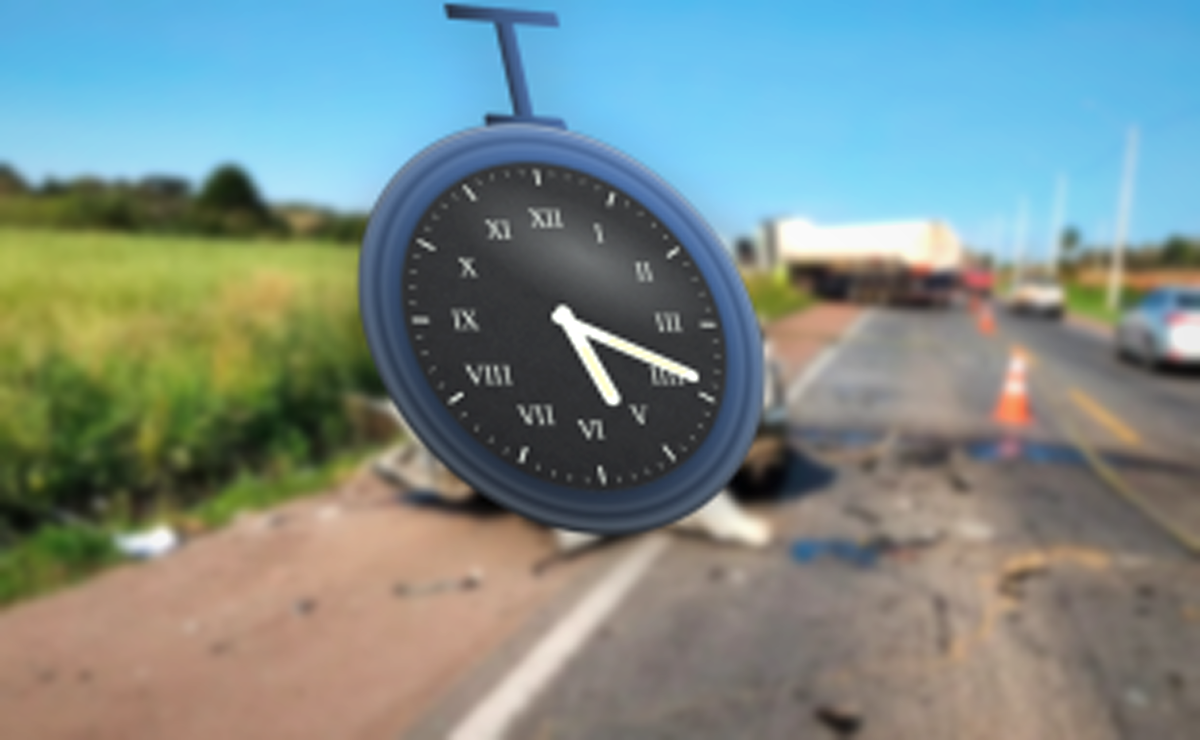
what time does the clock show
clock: 5:19
